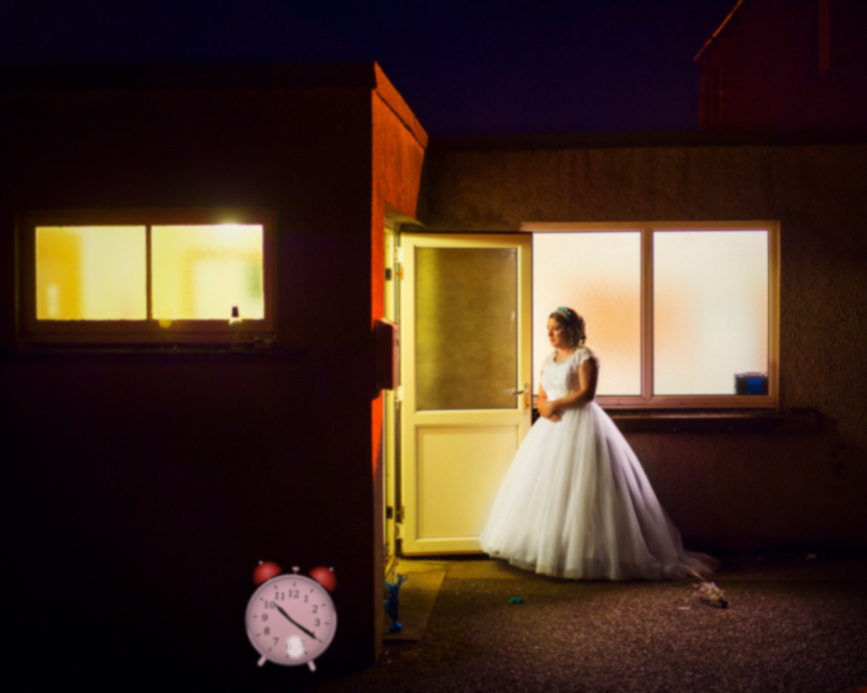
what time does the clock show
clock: 10:20
